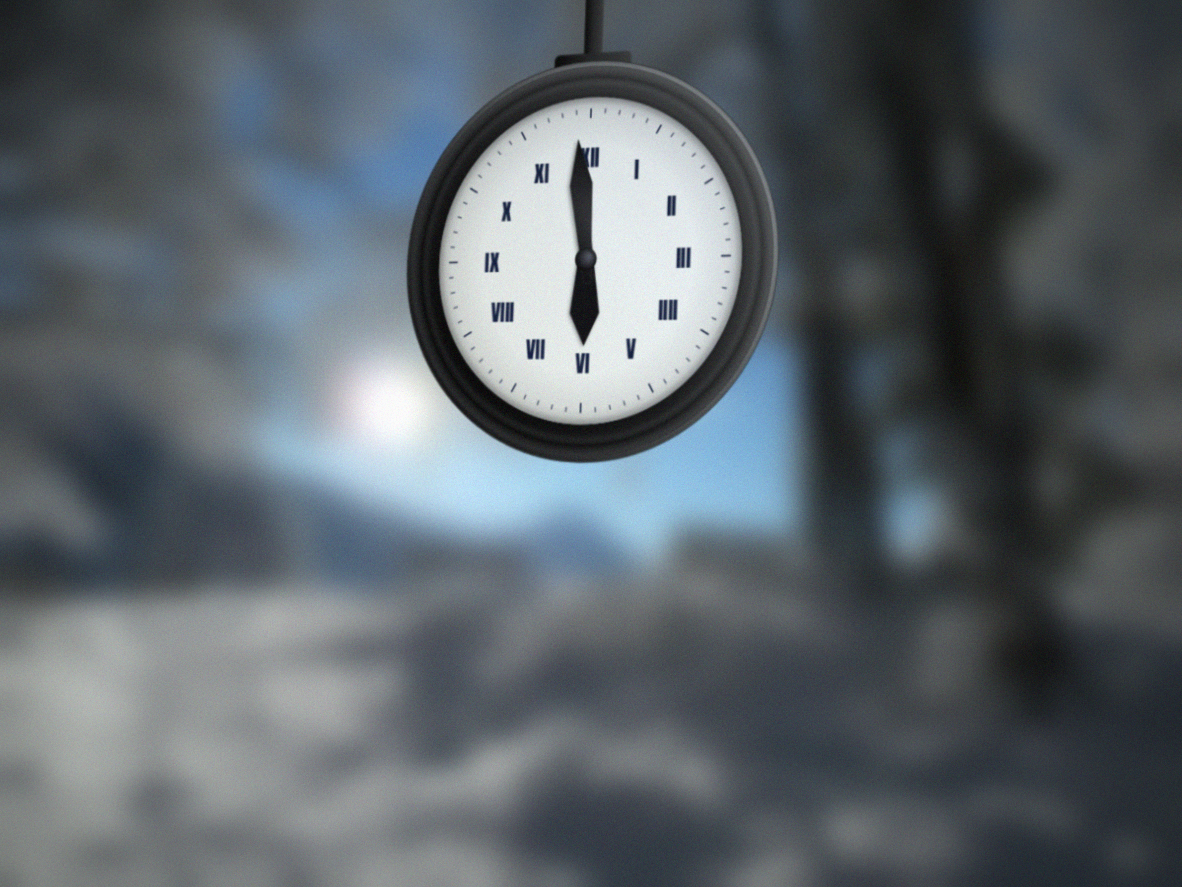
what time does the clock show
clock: 5:59
